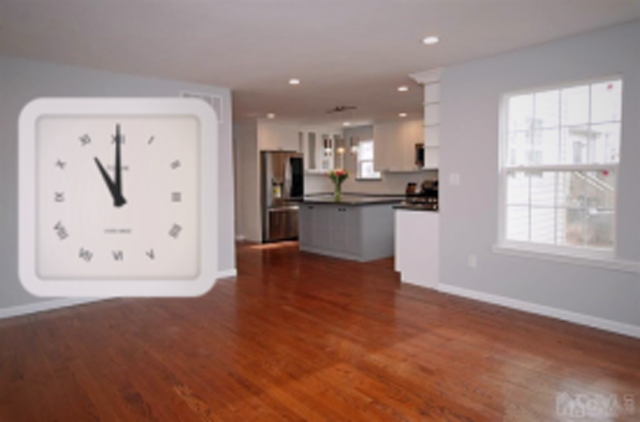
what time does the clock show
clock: 11:00
